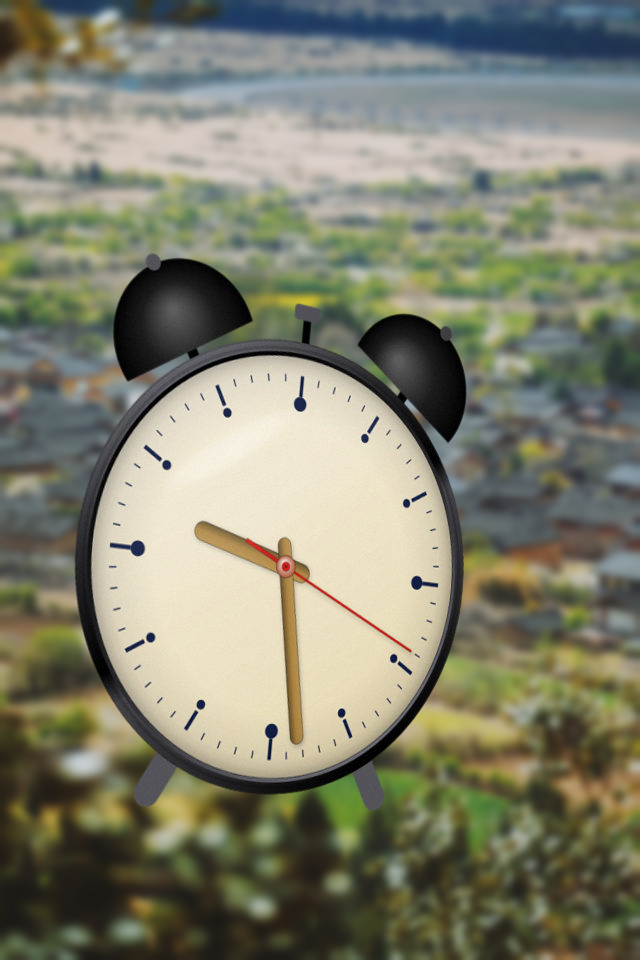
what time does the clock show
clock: 9:28:19
